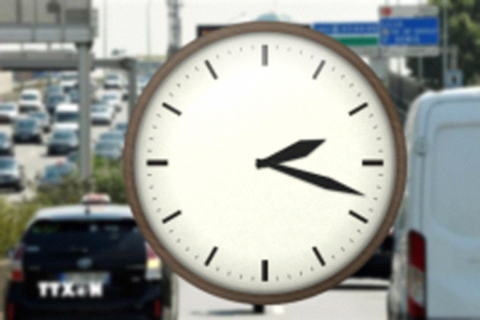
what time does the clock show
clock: 2:18
